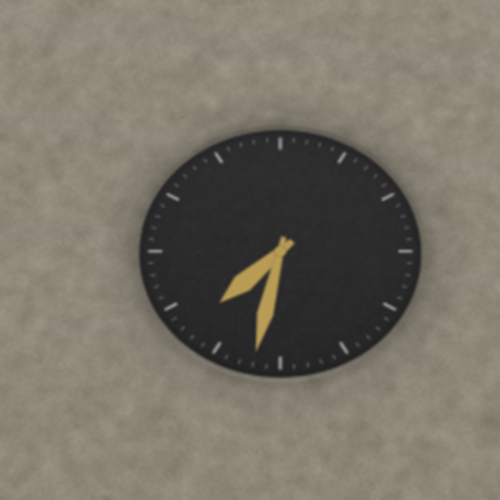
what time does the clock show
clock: 7:32
